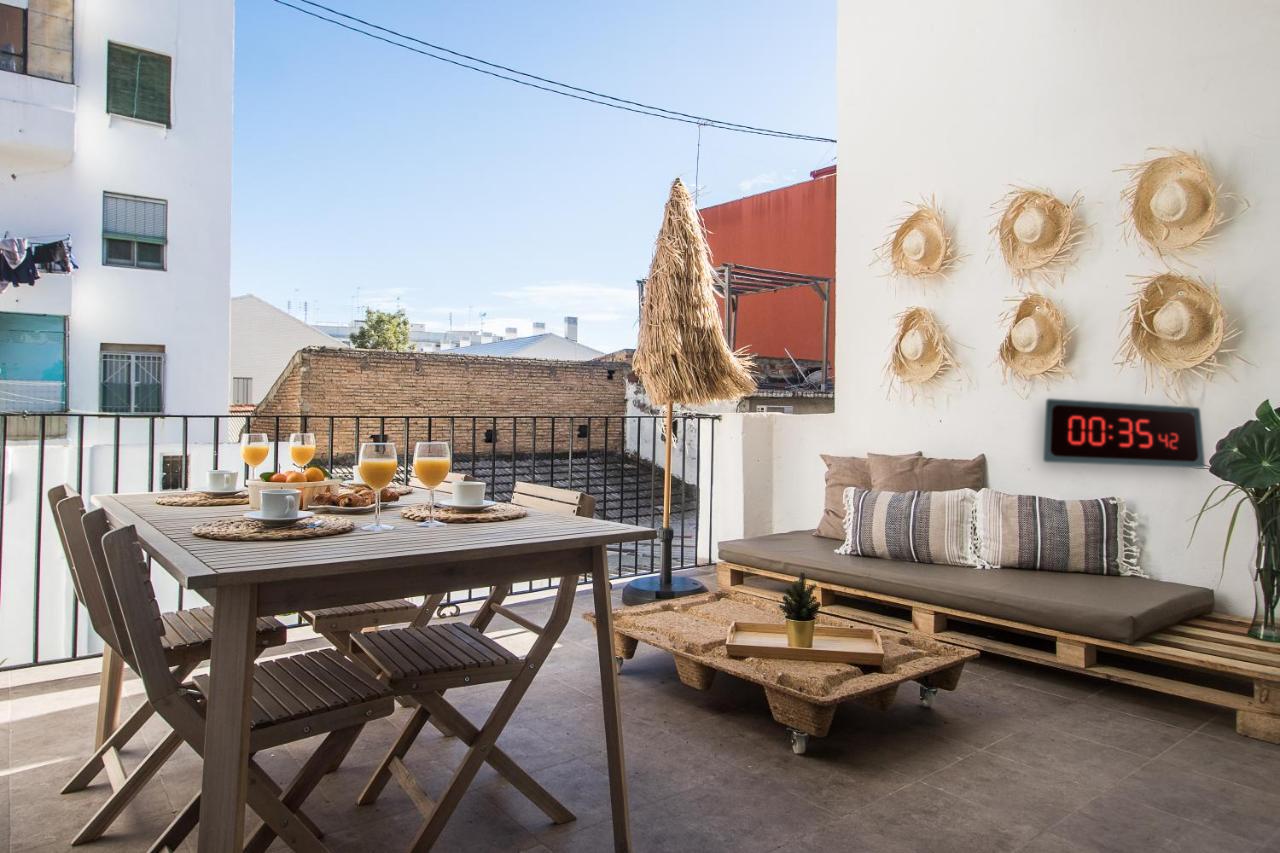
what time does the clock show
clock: 0:35:42
